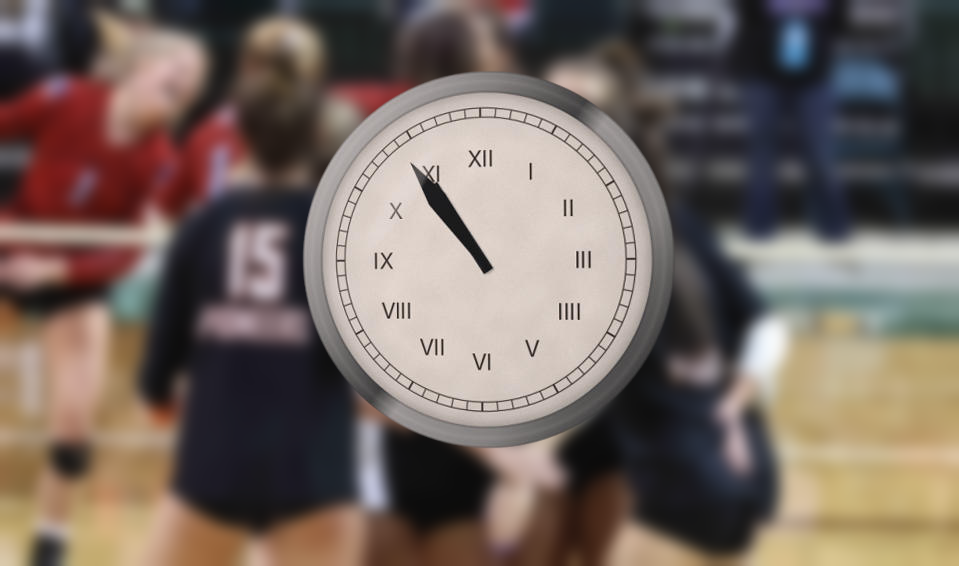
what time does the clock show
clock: 10:54
